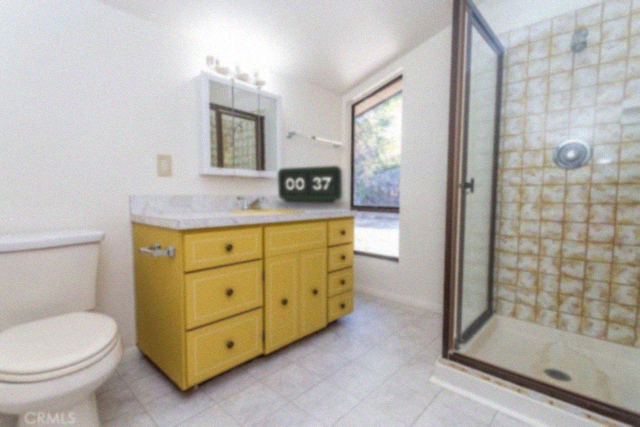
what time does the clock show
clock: 0:37
